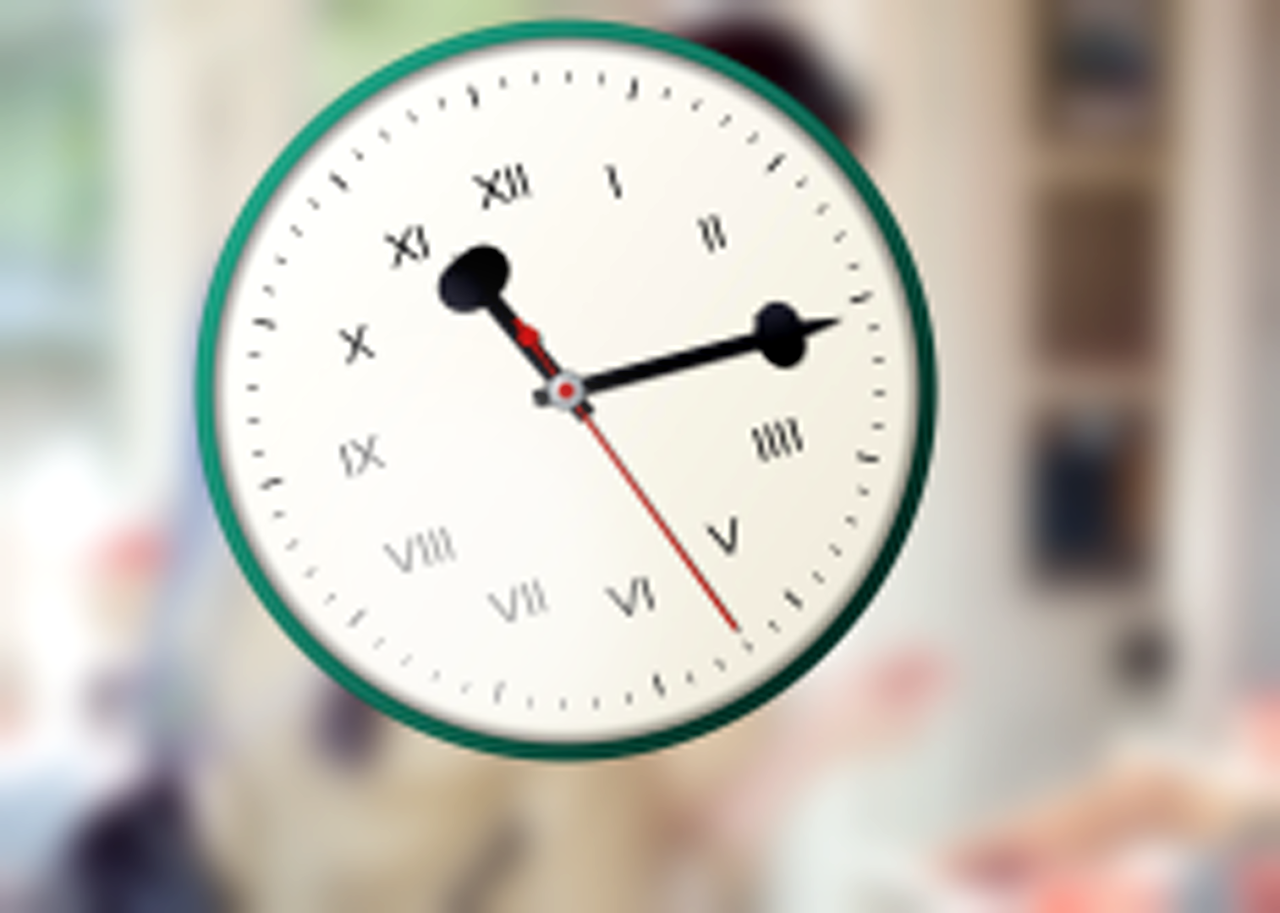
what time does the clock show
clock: 11:15:27
